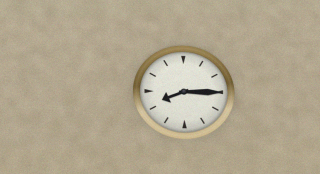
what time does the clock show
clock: 8:15
